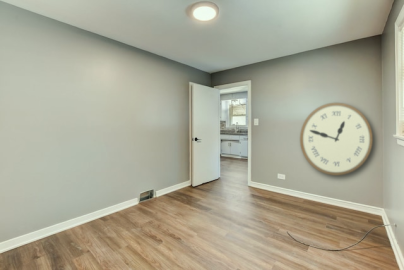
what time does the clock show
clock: 12:48
